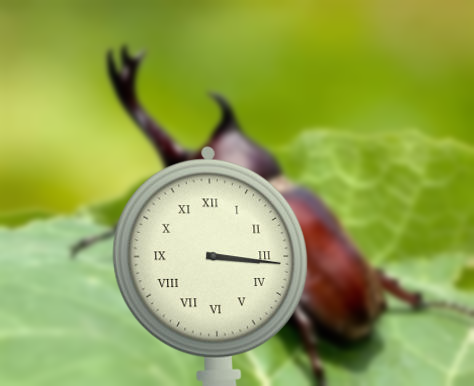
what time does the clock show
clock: 3:16
